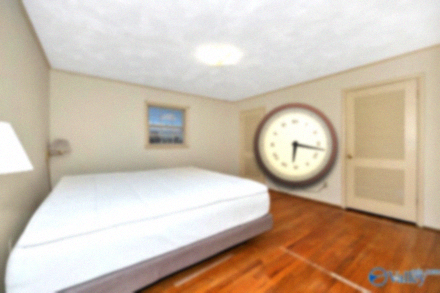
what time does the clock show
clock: 6:17
